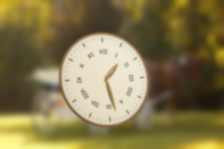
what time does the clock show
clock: 1:28
